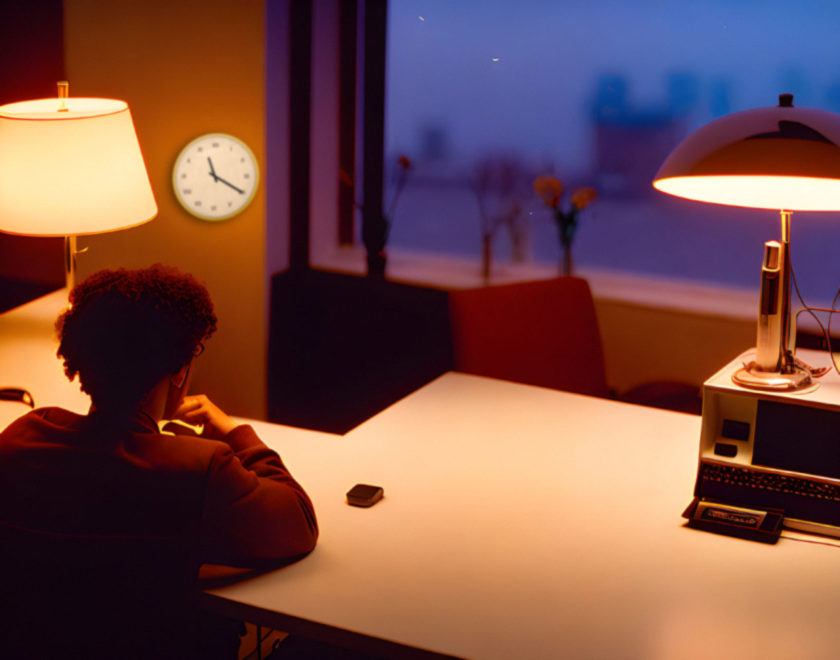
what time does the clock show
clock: 11:20
